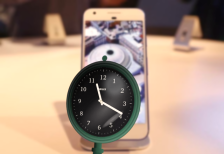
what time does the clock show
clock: 11:19
